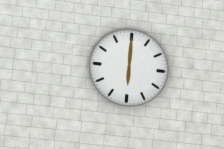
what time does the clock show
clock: 6:00
